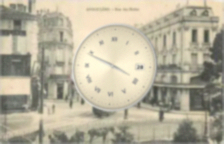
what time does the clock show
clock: 3:49
